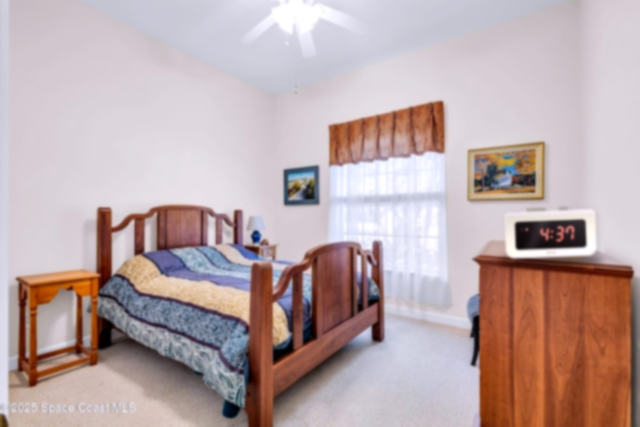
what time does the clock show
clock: 4:37
